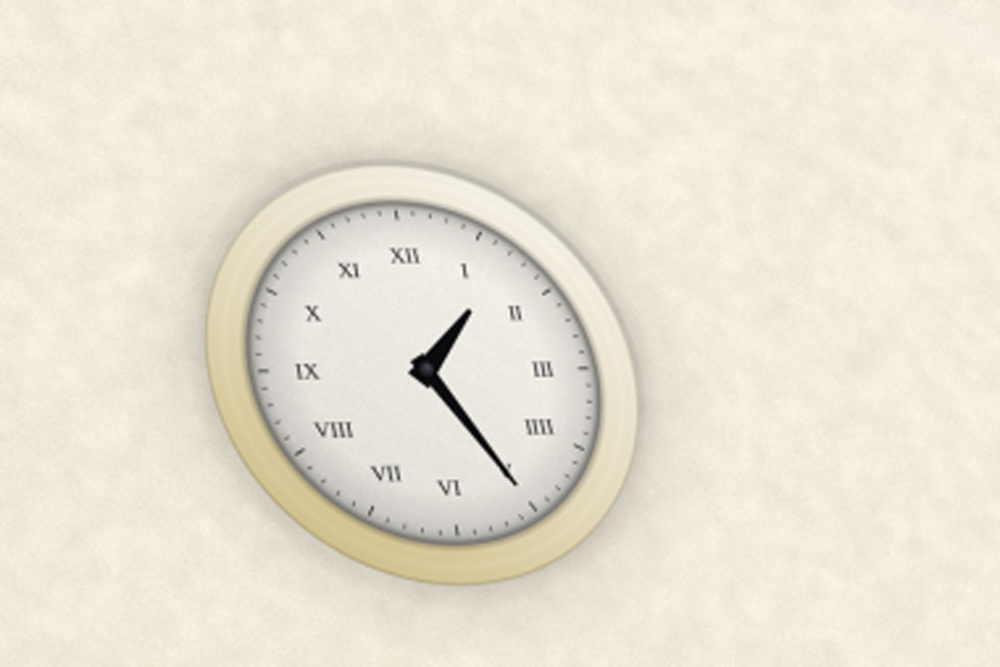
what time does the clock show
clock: 1:25
